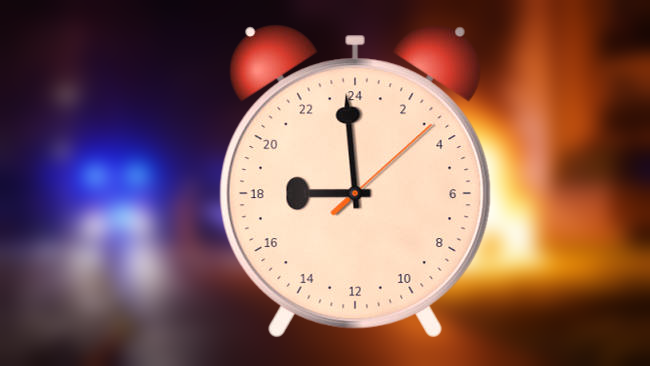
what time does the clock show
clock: 17:59:08
